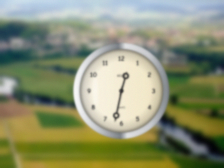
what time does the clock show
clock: 12:32
